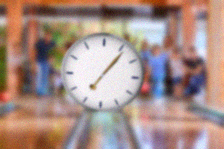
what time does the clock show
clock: 7:06
